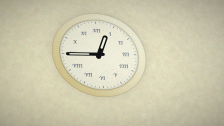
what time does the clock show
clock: 12:45
